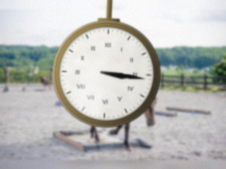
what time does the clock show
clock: 3:16
